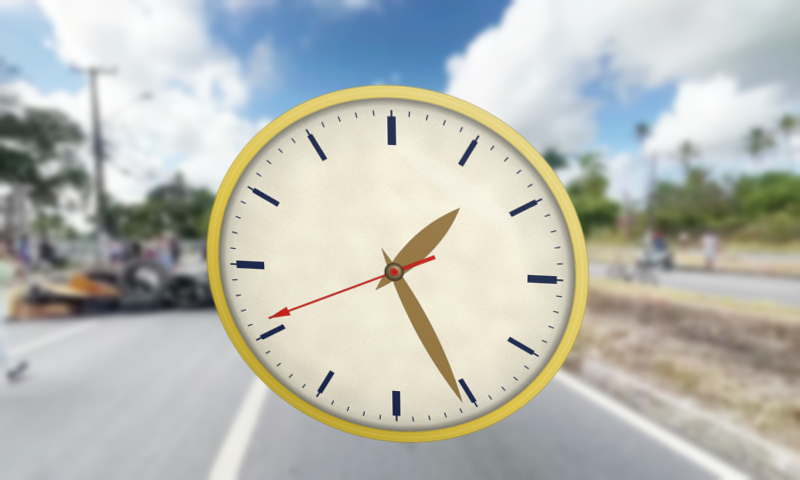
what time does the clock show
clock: 1:25:41
